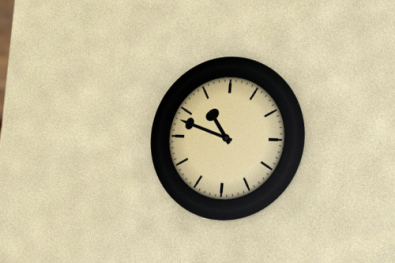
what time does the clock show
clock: 10:48
